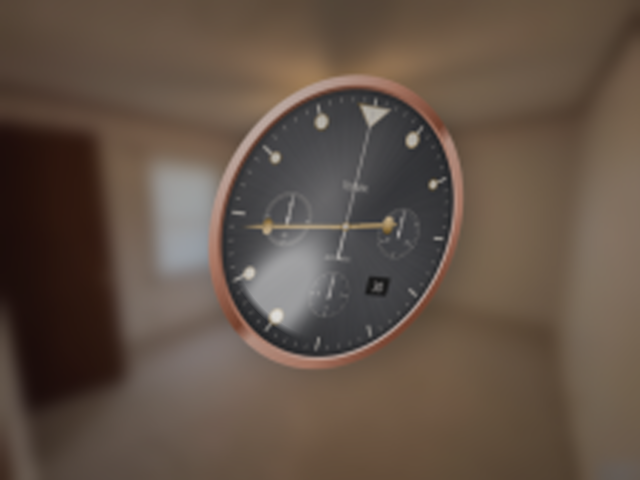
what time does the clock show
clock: 2:44
